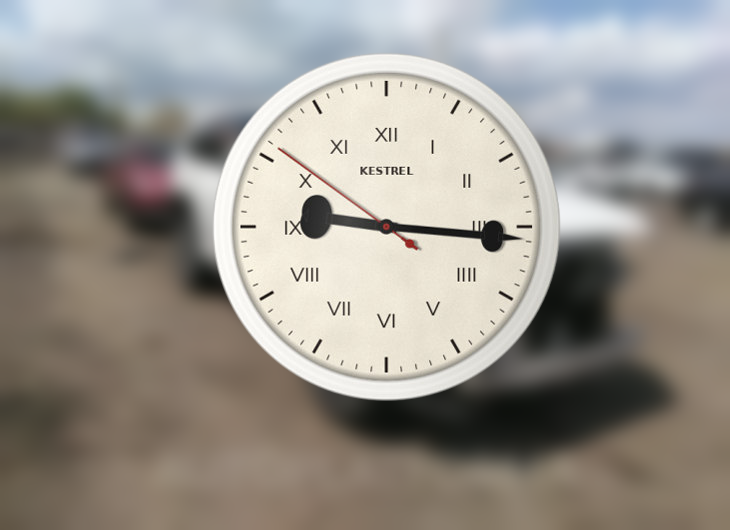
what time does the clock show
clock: 9:15:51
